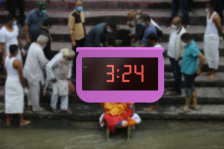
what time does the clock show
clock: 3:24
